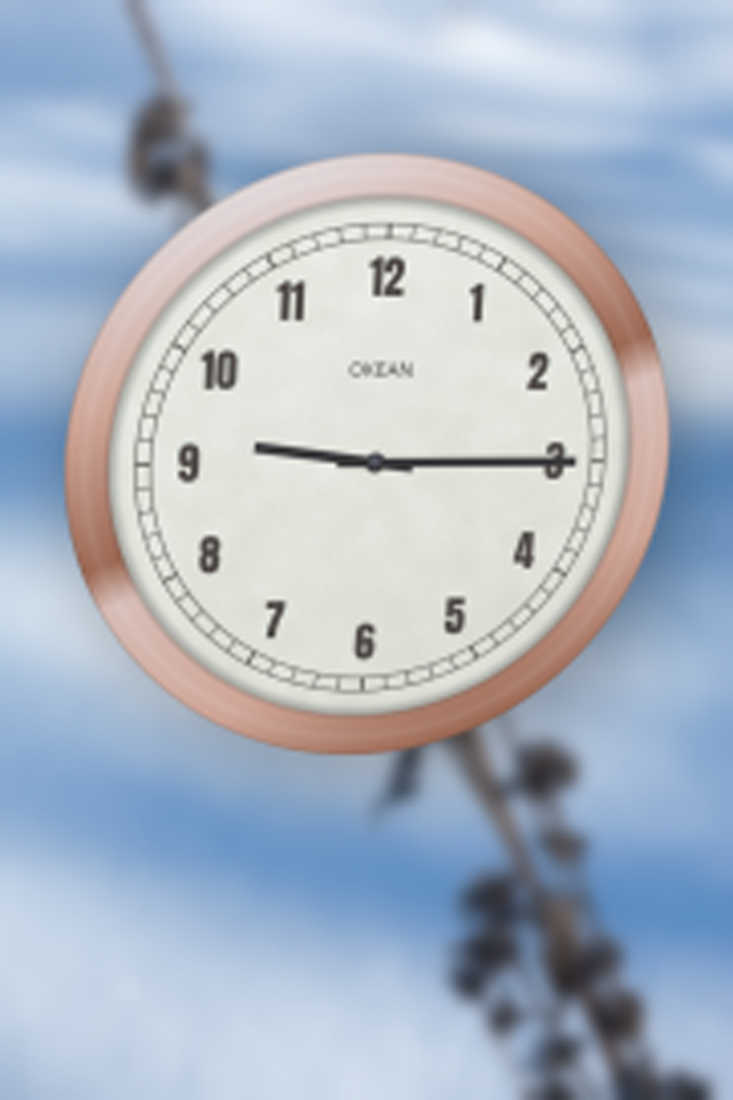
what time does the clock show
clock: 9:15
